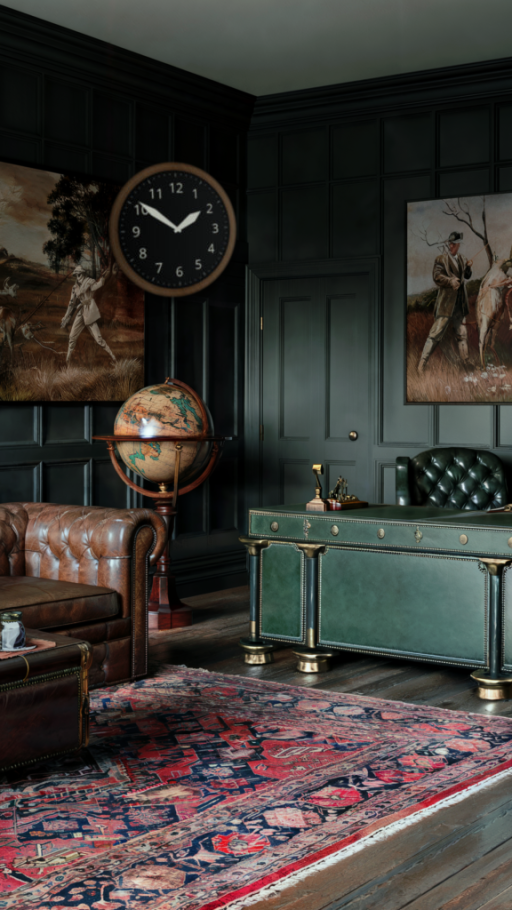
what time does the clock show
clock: 1:51
